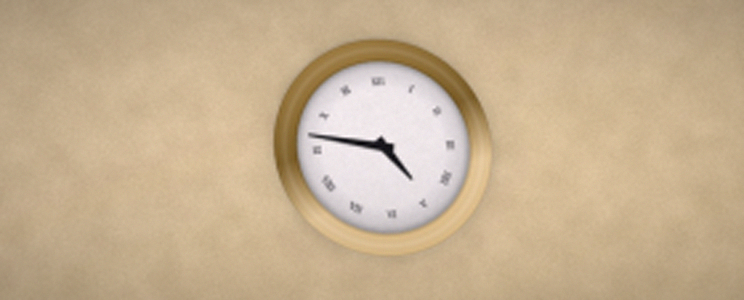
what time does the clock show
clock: 4:47
